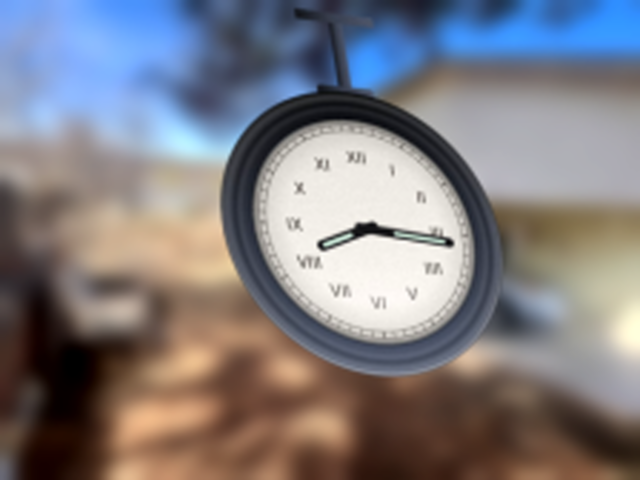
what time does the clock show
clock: 8:16
